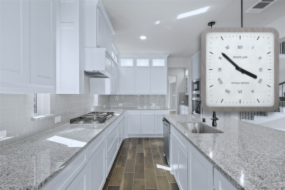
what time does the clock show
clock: 3:52
